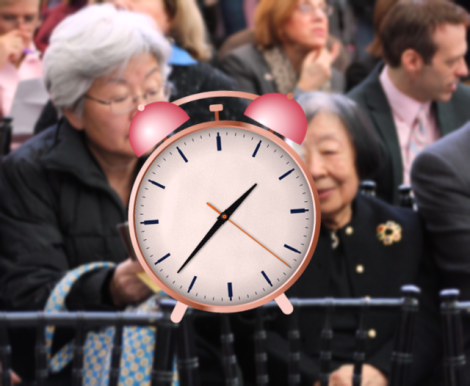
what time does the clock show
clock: 1:37:22
